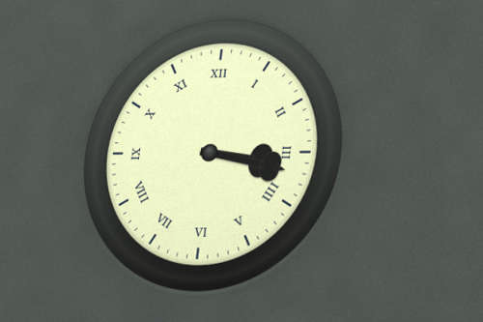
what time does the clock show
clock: 3:17
